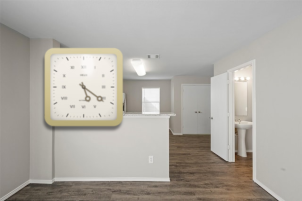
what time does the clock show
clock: 5:21
